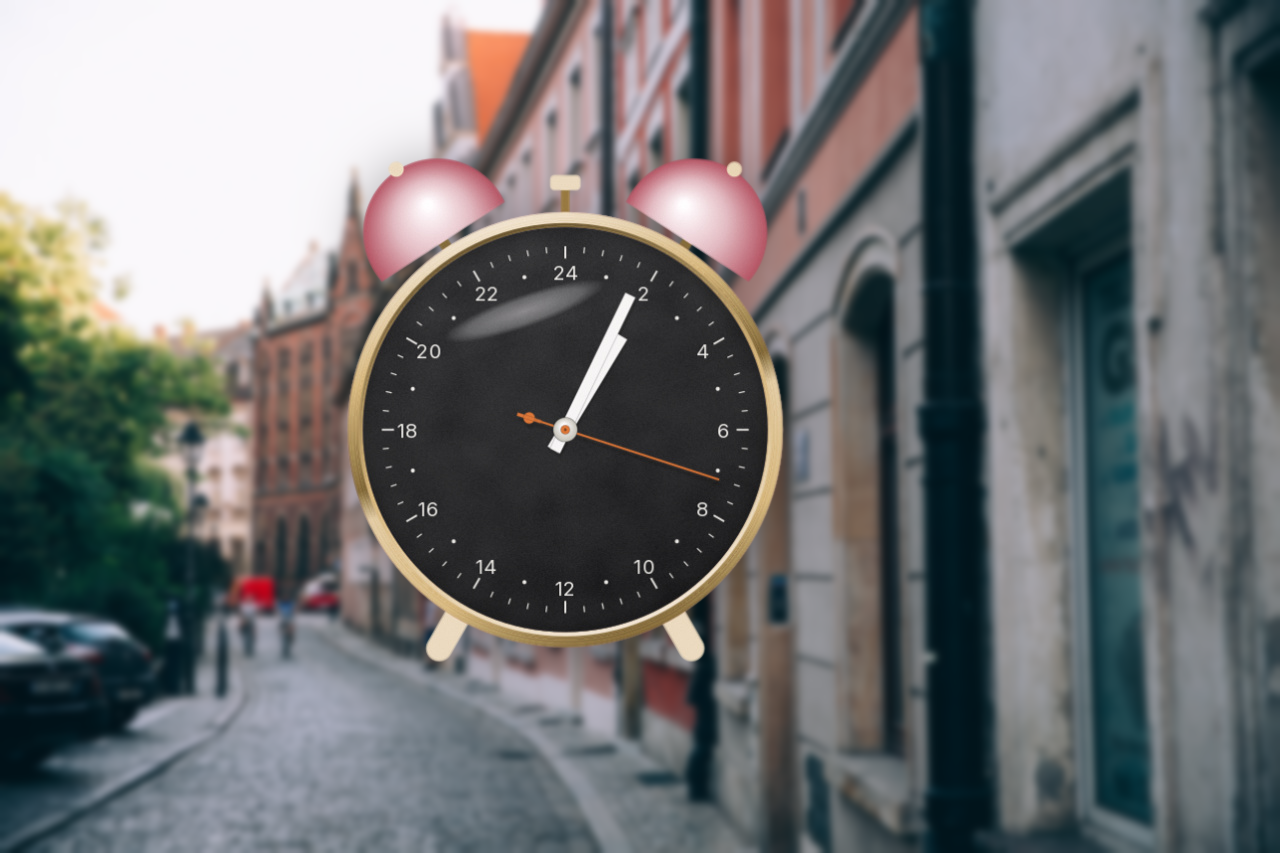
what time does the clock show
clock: 2:04:18
